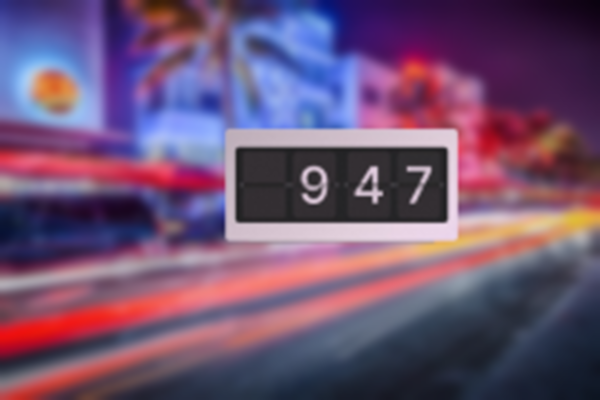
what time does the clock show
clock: 9:47
